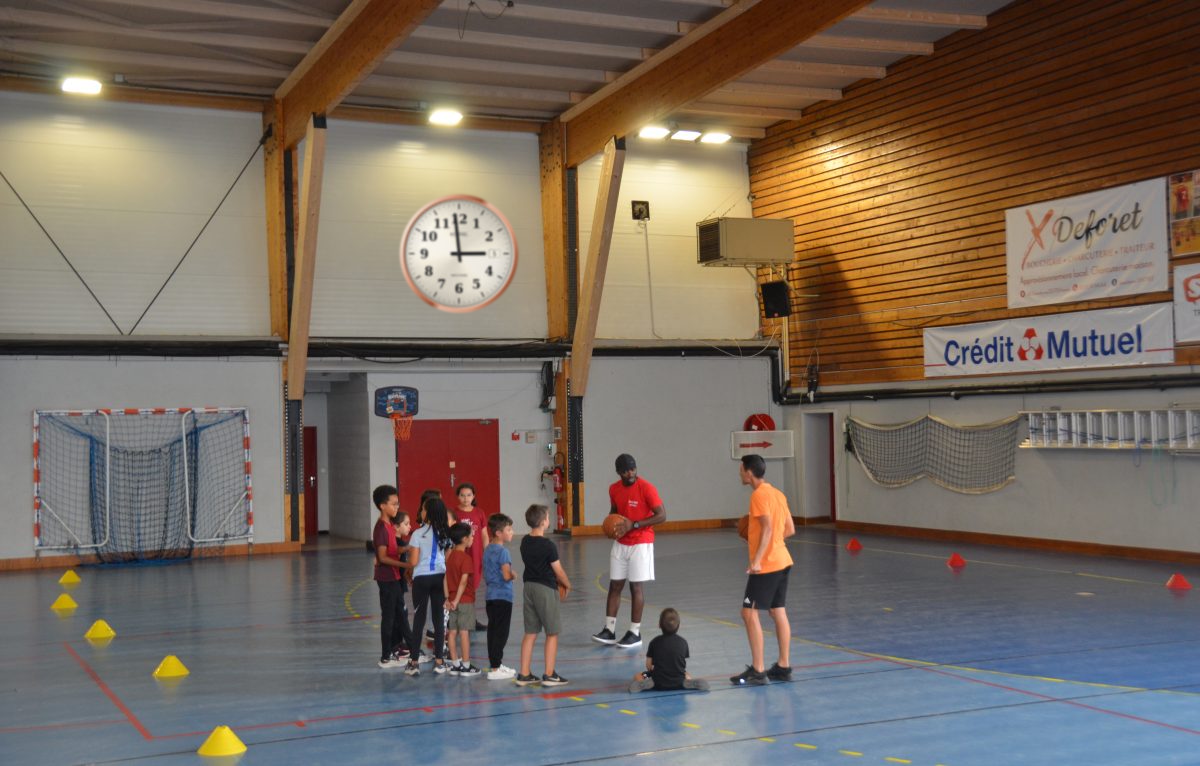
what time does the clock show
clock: 2:59
